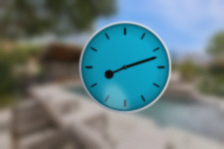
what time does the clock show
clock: 8:12
